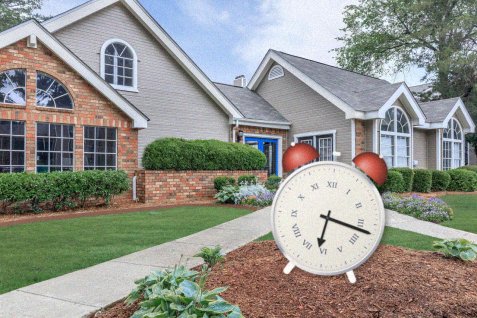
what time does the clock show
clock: 6:17
